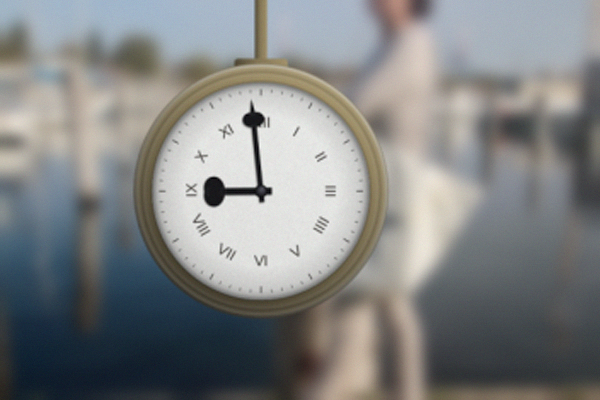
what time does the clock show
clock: 8:59
